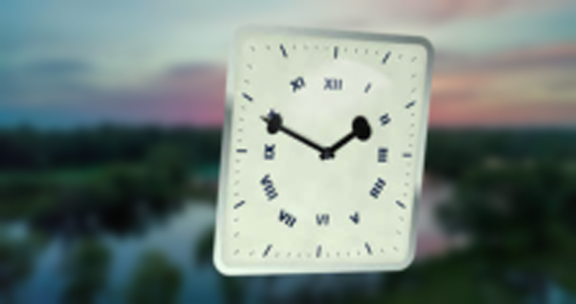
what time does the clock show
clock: 1:49
